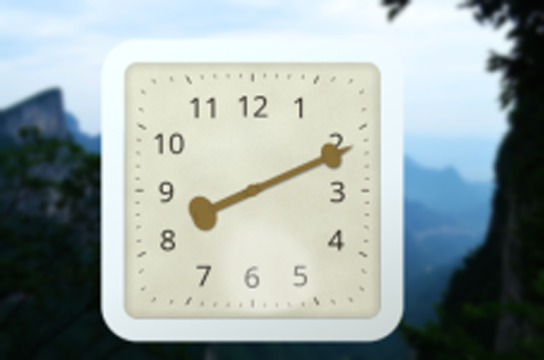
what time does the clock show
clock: 8:11
